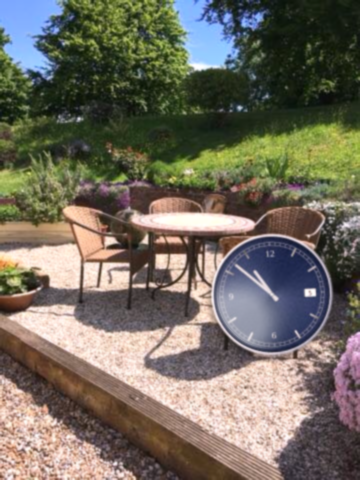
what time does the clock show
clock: 10:52
